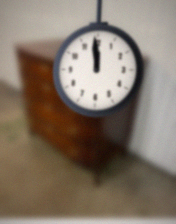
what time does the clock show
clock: 11:59
